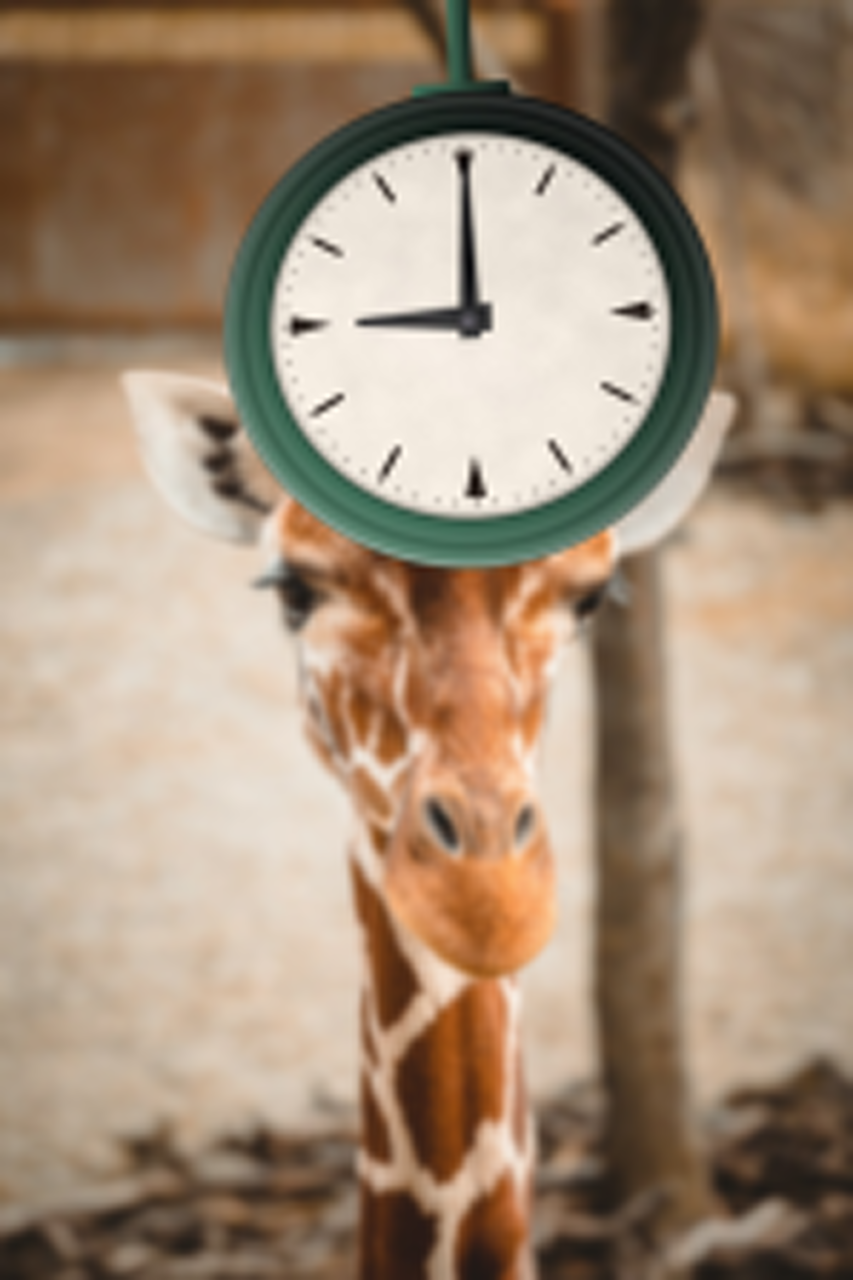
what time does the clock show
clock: 9:00
